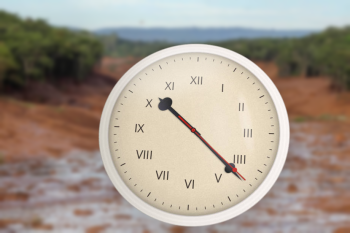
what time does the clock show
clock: 10:22:22
